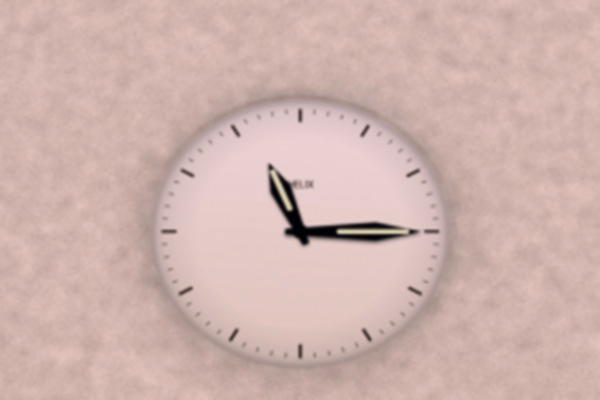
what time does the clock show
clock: 11:15
